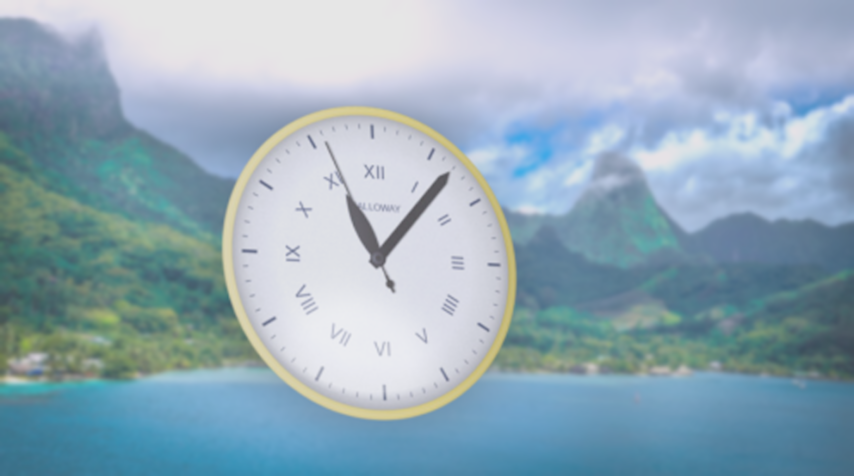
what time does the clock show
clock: 11:06:56
